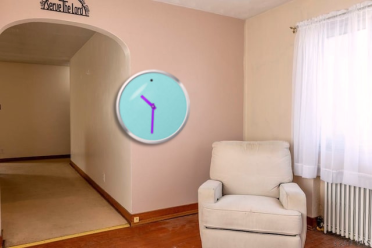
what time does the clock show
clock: 10:31
